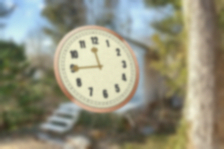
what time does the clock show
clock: 11:45
